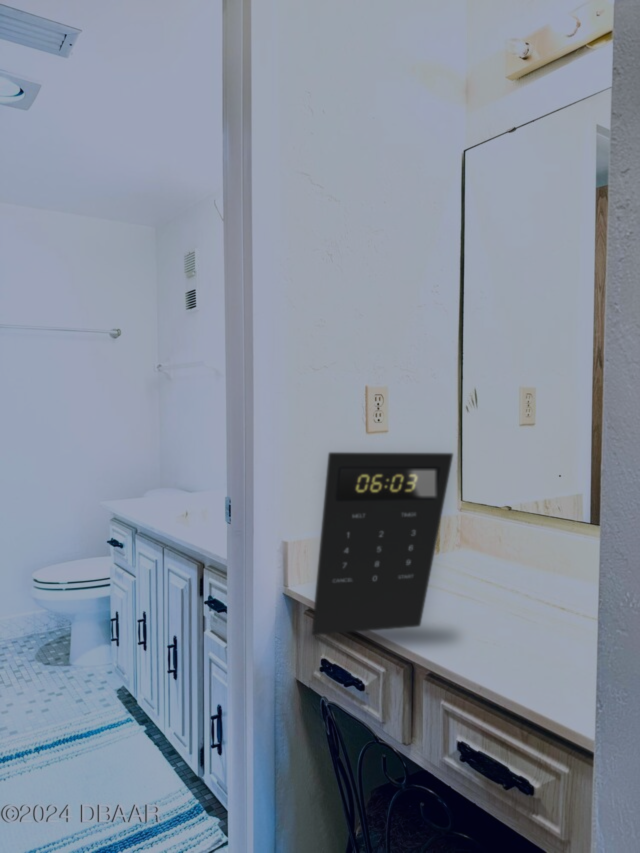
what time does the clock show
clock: 6:03
